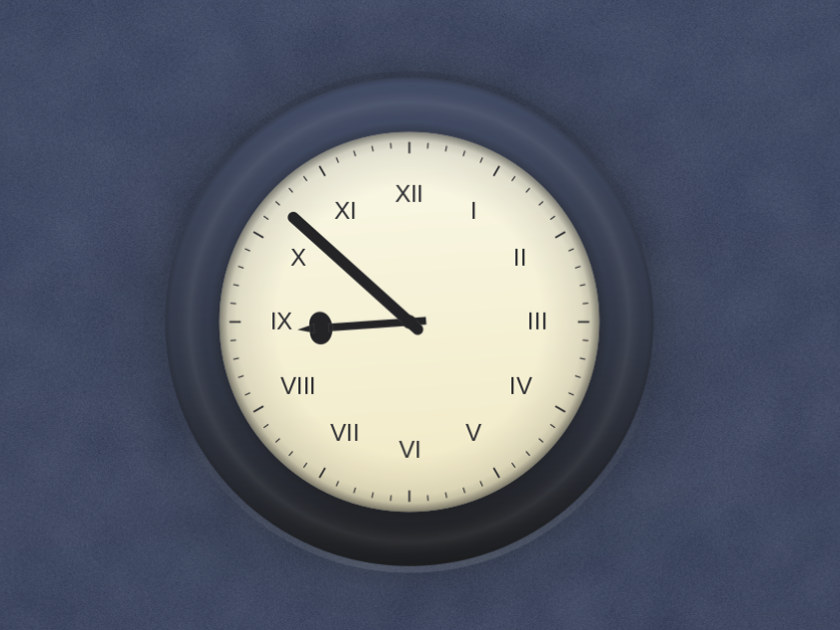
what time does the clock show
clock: 8:52
